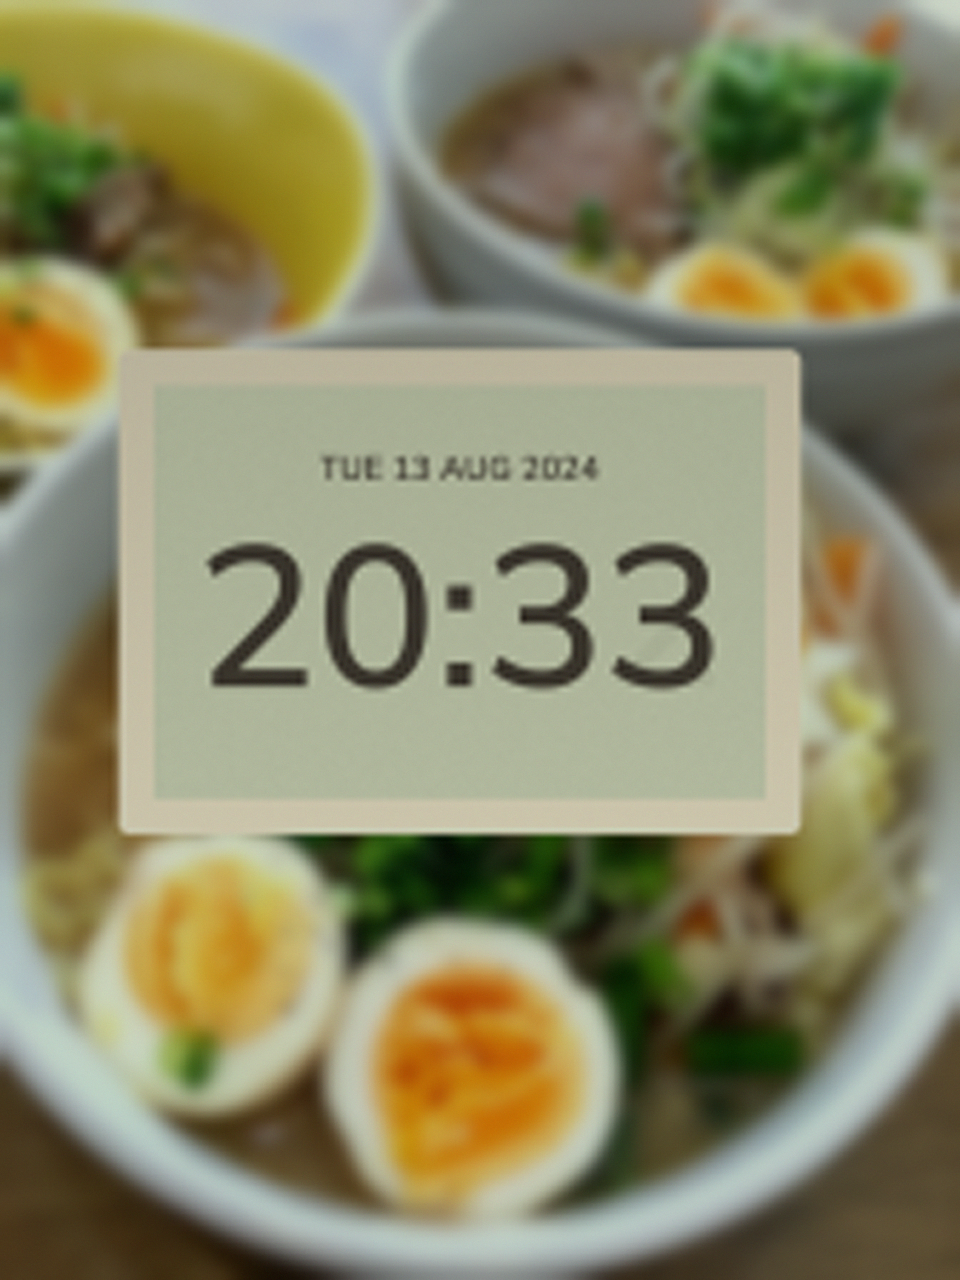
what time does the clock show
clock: 20:33
